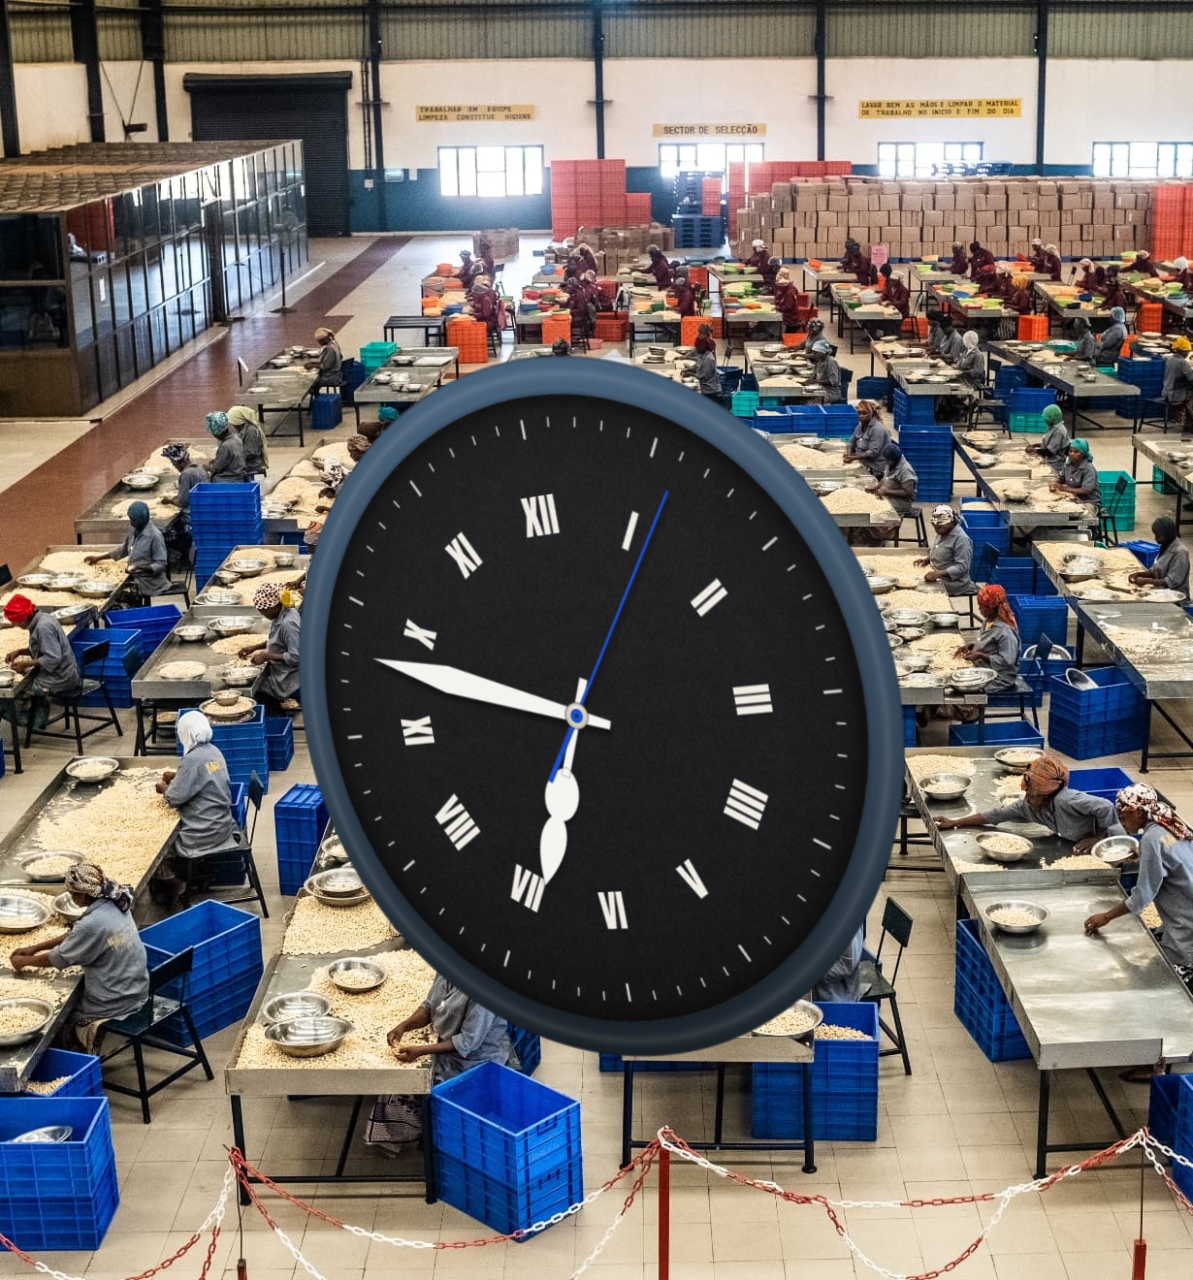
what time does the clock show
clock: 6:48:06
